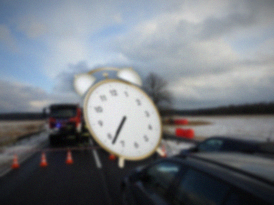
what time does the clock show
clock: 7:38
